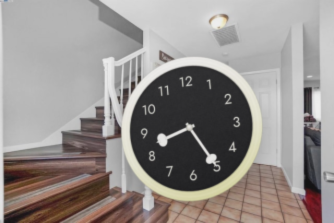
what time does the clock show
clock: 8:25
